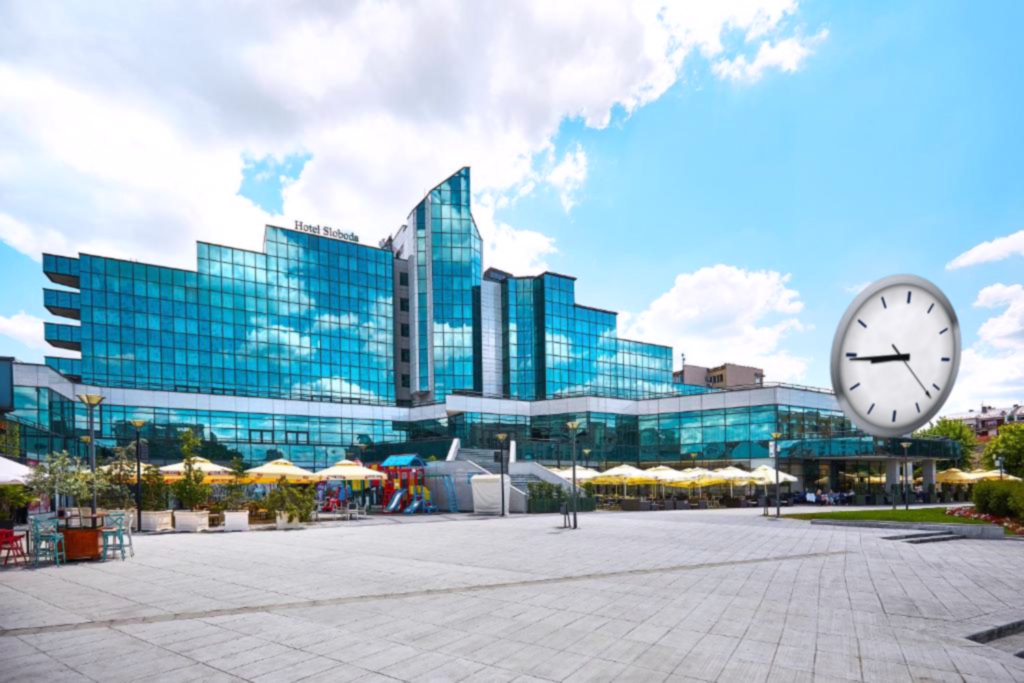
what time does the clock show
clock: 8:44:22
